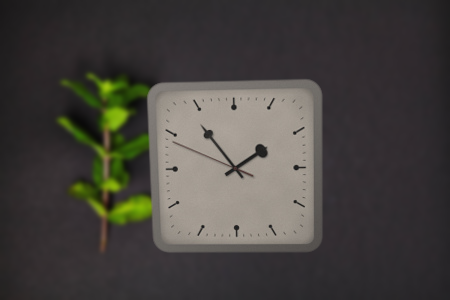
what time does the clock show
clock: 1:53:49
